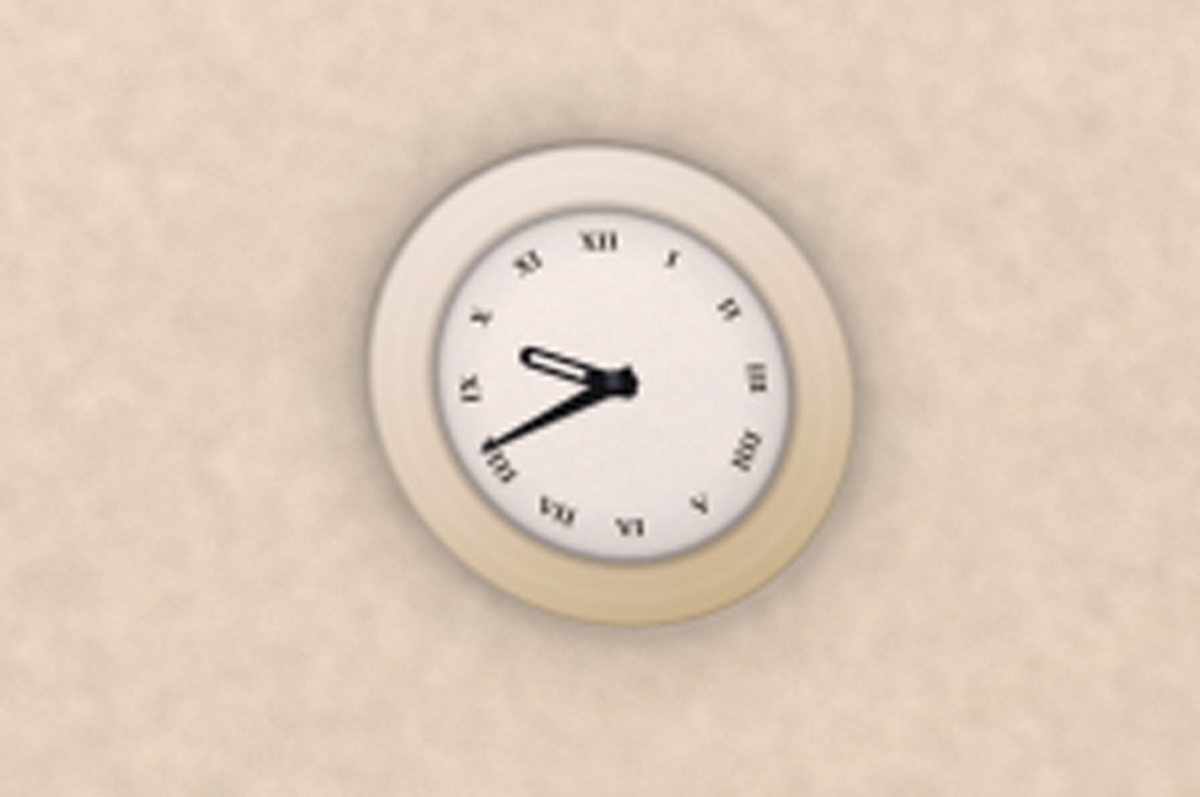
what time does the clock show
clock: 9:41
